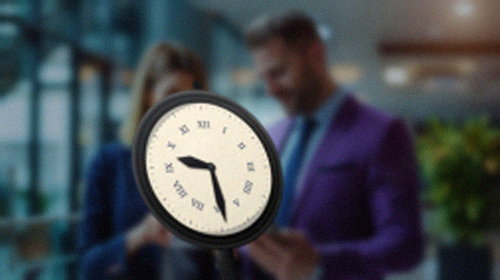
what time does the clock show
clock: 9:29
